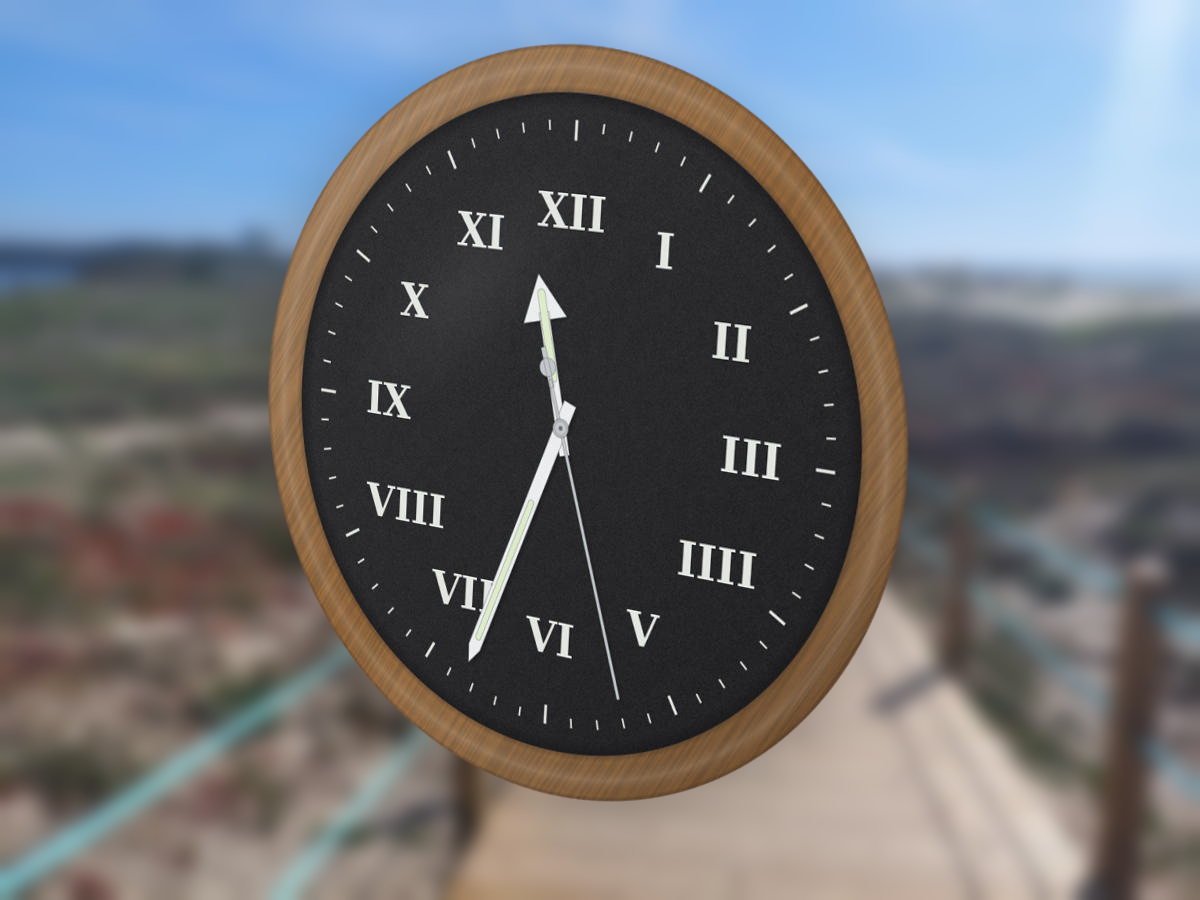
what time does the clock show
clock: 11:33:27
